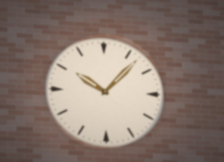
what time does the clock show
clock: 10:07
